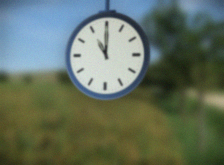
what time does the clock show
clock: 11:00
